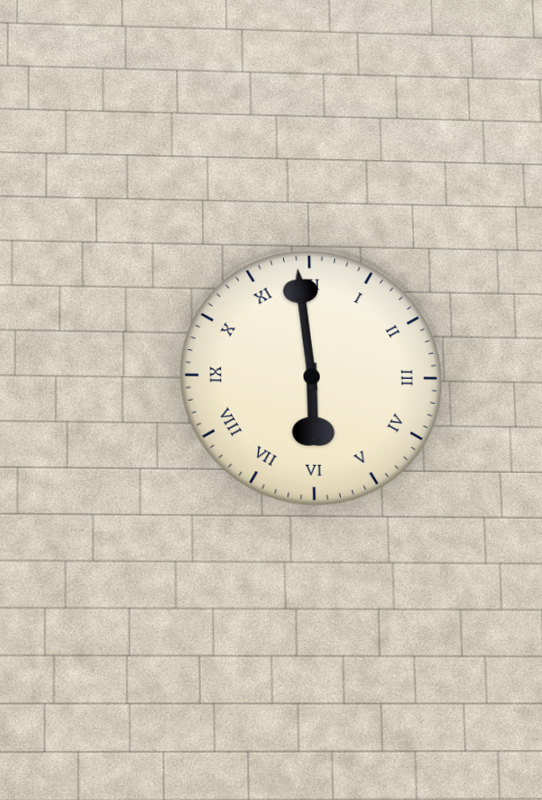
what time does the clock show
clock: 5:59
